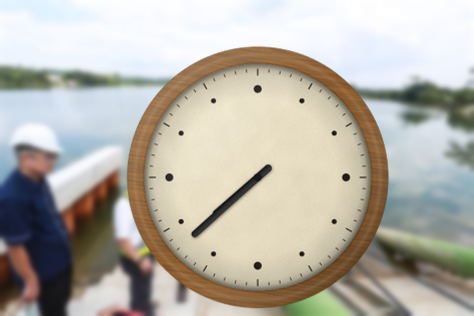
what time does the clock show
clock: 7:38
